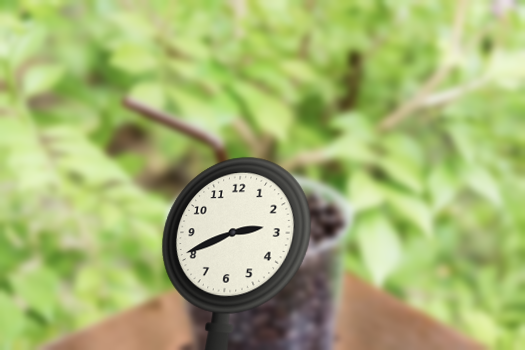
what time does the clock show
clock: 2:41
